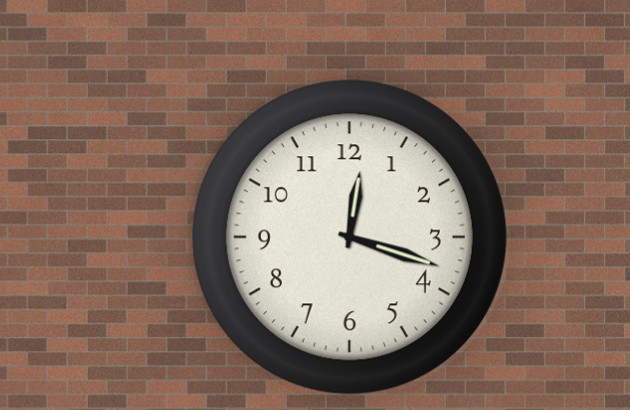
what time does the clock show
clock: 12:18
